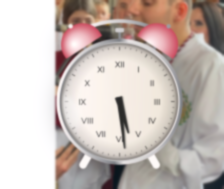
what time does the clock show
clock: 5:29
